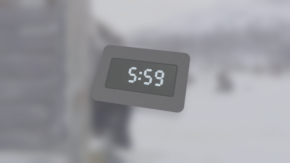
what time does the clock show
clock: 5:59
